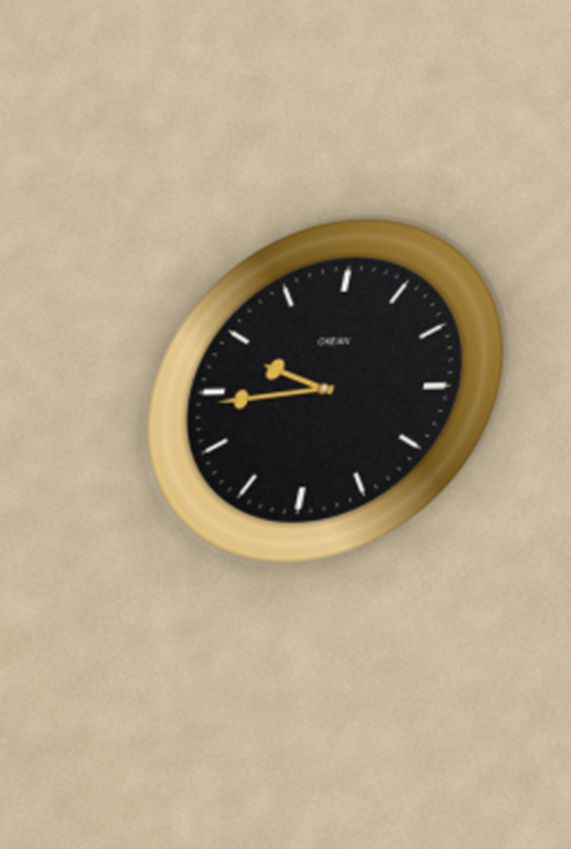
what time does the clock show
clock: 9:44
